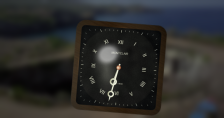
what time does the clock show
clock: 6:32
